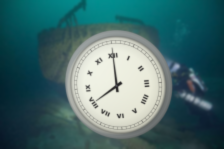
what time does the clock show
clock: 8:00
